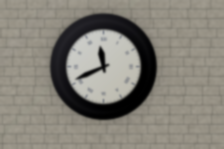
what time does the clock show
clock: 11:41
